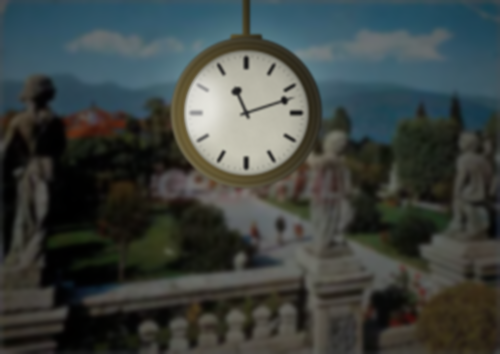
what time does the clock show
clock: 11:12
